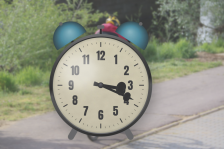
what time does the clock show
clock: 3:19
